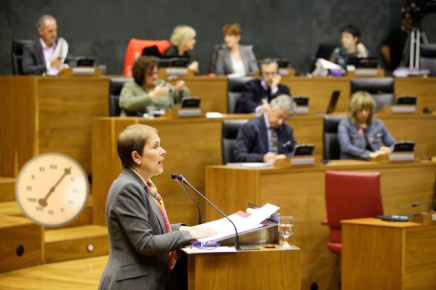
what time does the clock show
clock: 7:06
